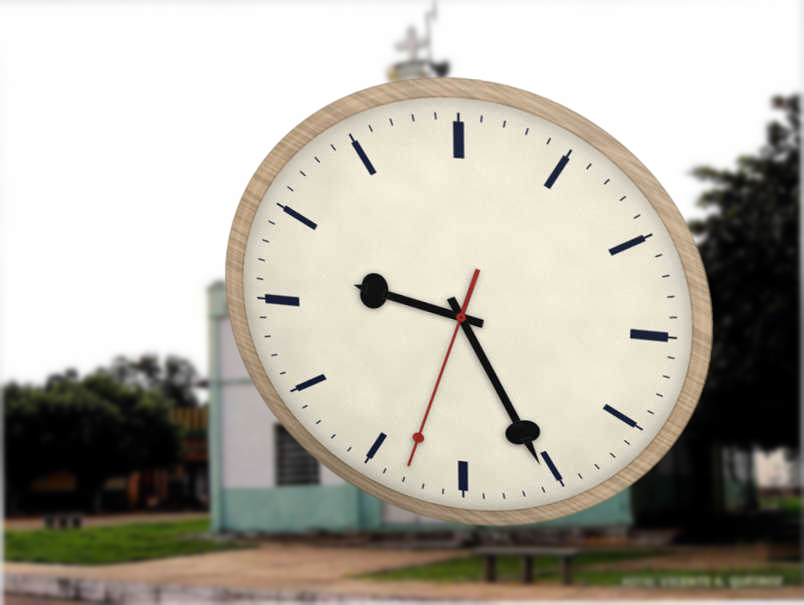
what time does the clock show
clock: 9:25:33
